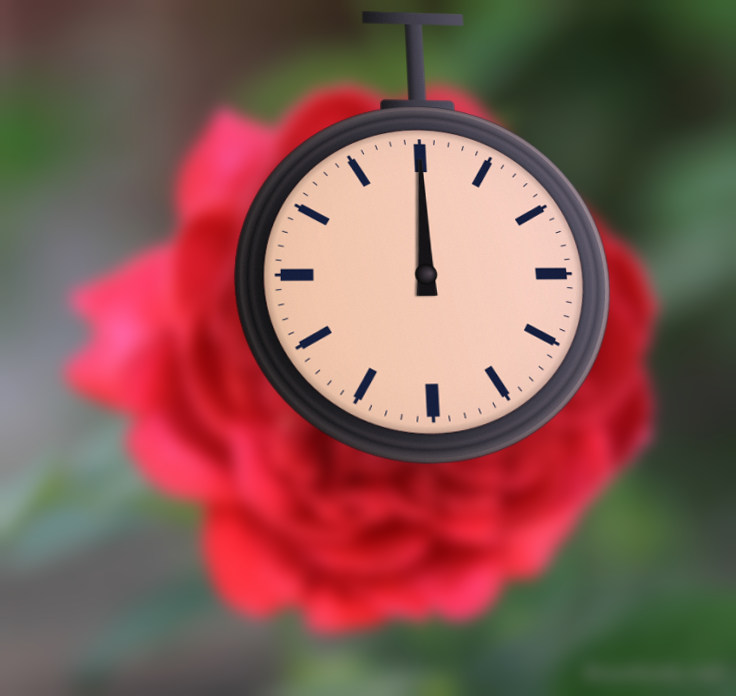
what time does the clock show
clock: 12:00
